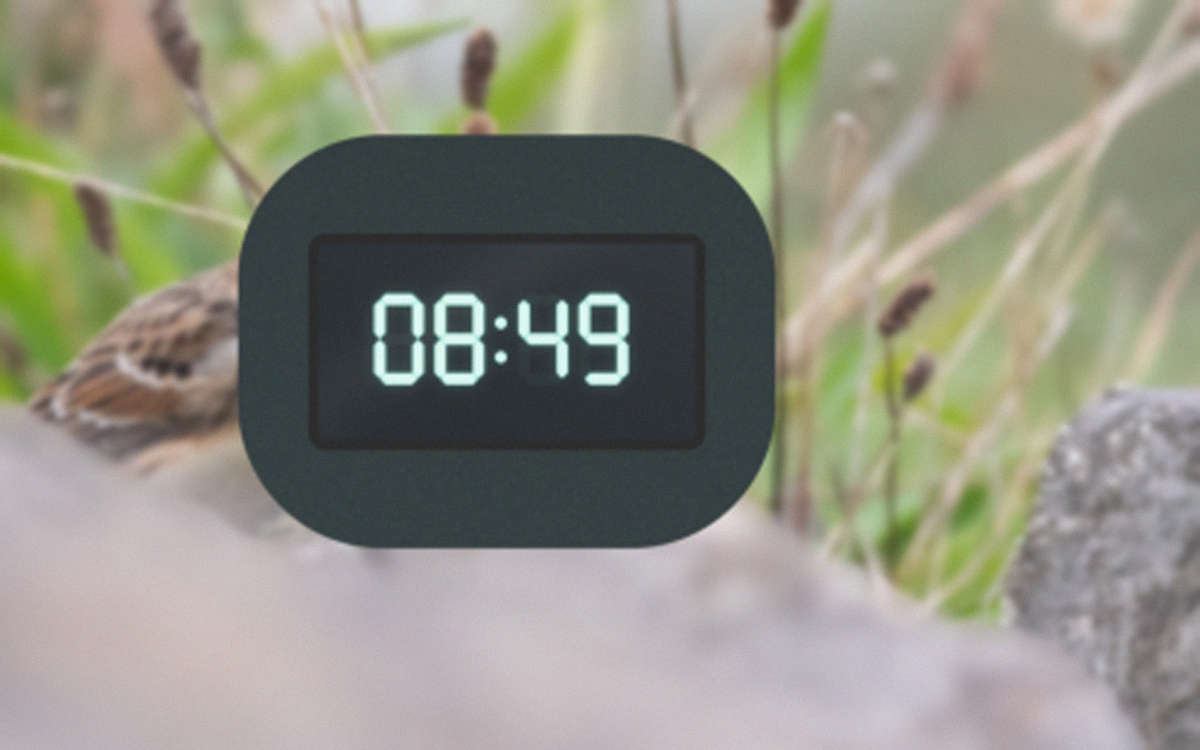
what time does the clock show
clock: 8:49
